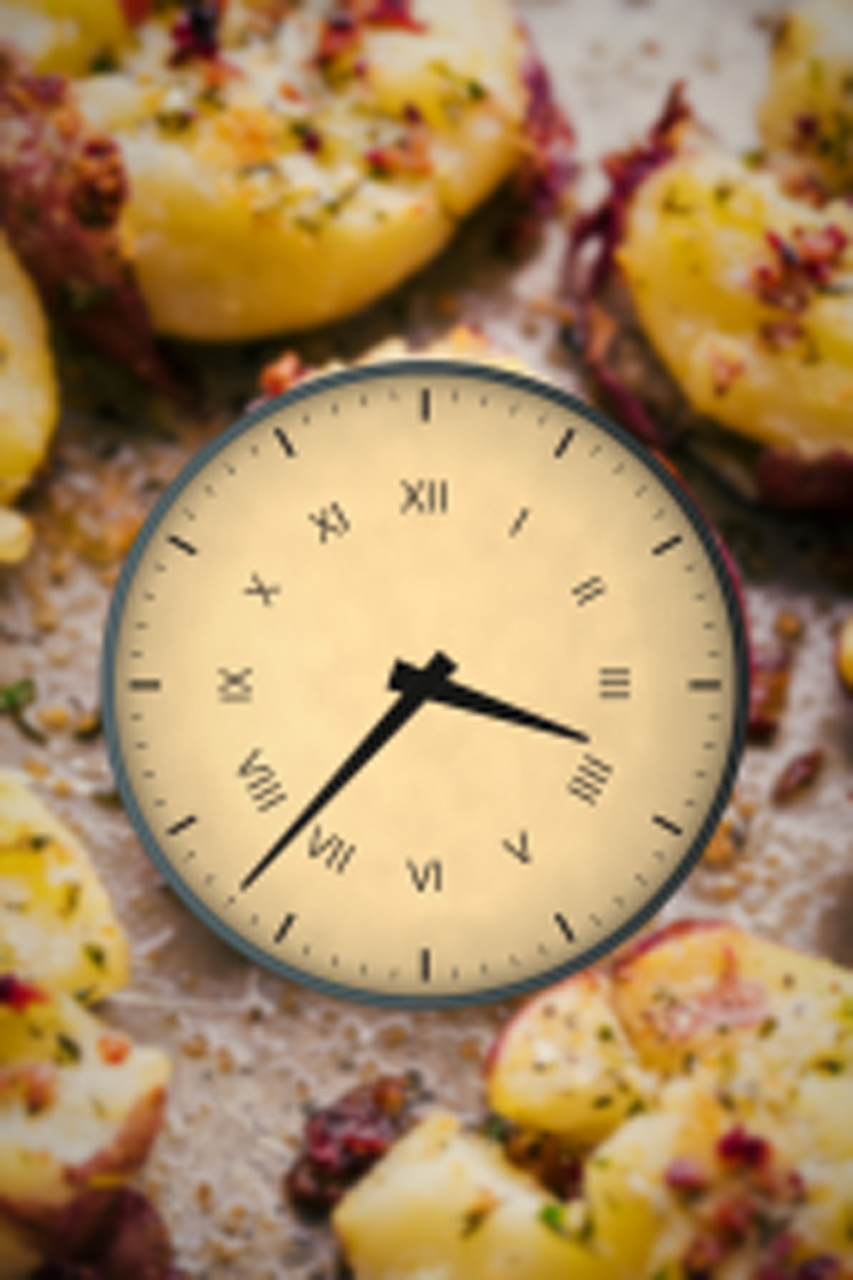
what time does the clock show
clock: 3:37
